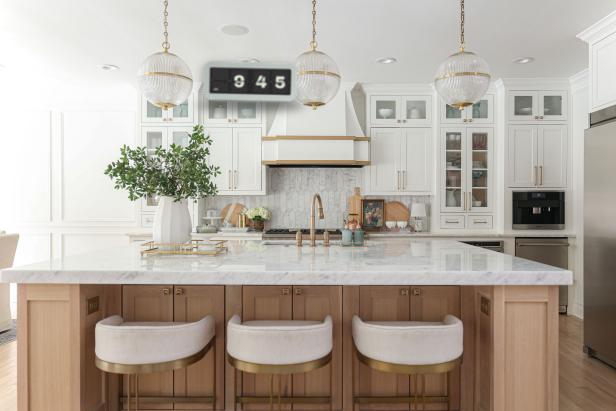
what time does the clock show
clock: 9:45
